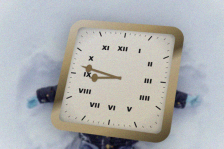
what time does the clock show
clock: 8:47
